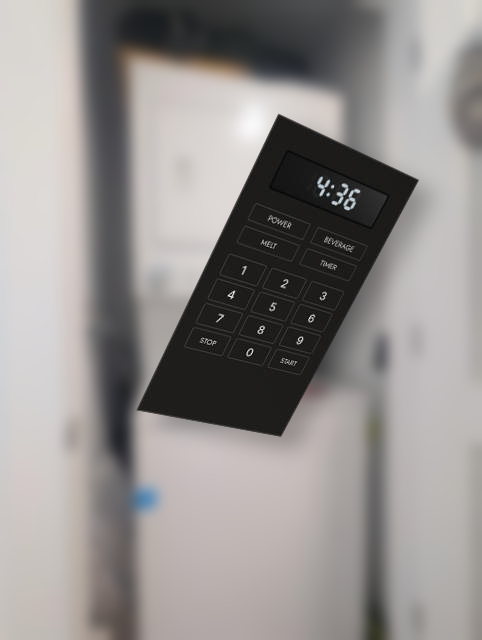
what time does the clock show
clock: 4:36
